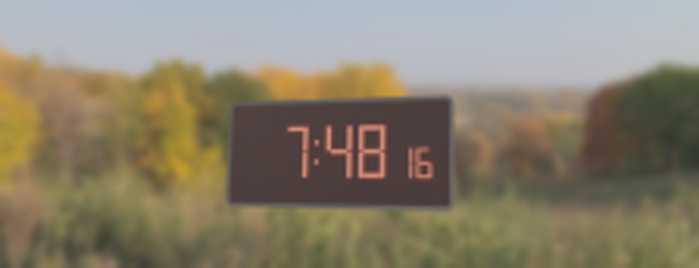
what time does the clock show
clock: 7:48:16
